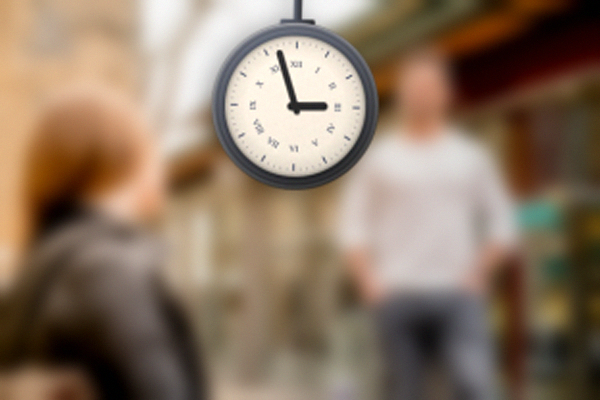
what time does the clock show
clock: 2:57
